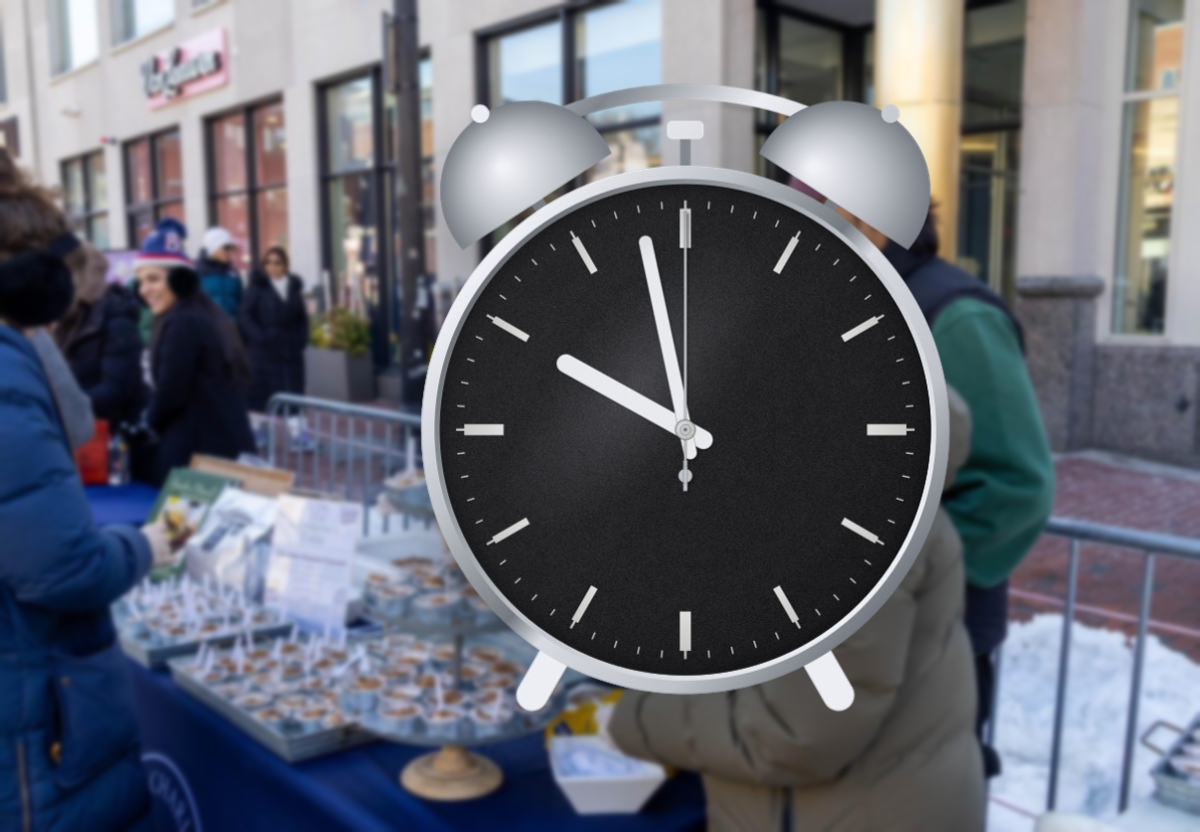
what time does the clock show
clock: 9:58:00
